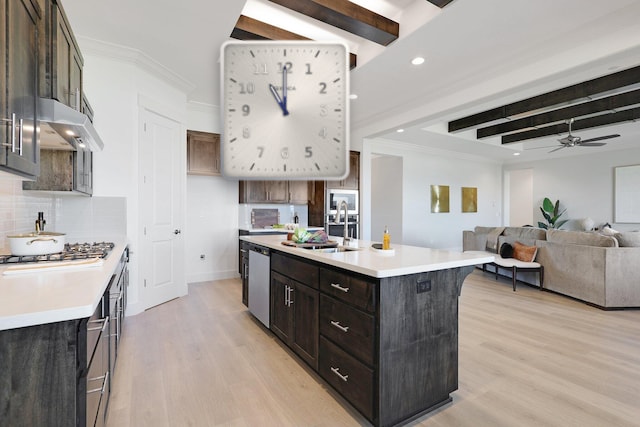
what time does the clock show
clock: 11:00
